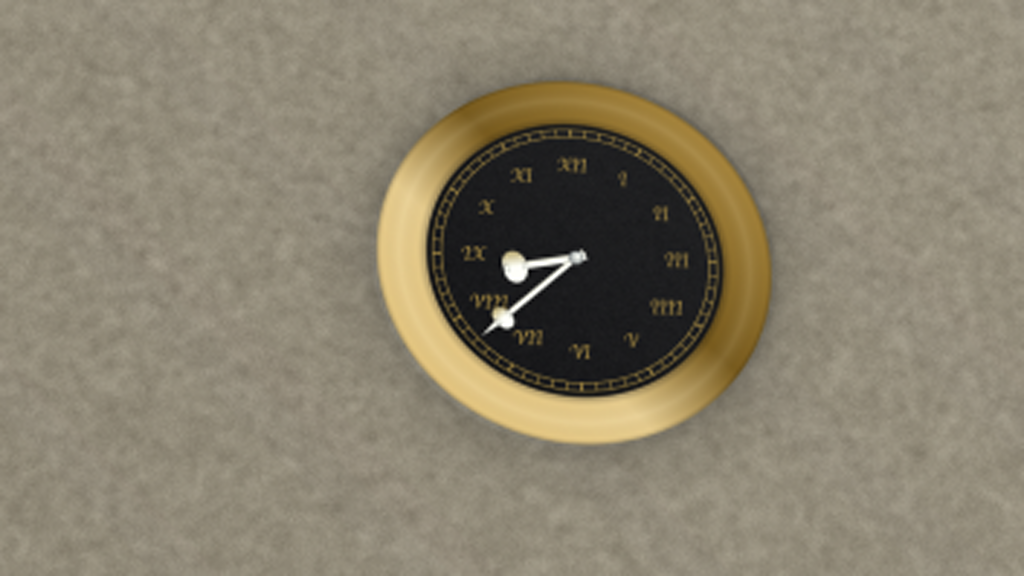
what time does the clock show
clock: 8:38
